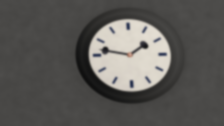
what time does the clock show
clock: 1:47
